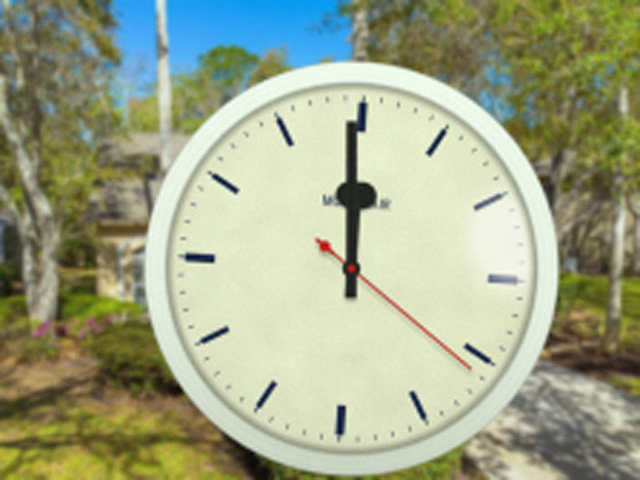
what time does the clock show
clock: 11:59:21
